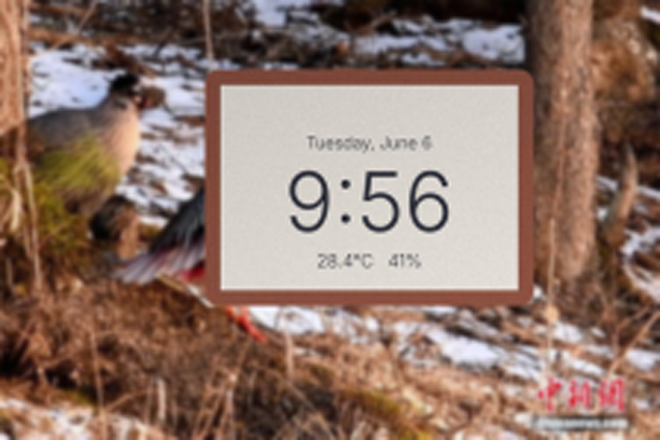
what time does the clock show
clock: 9:56
